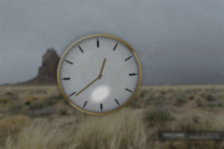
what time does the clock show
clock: 12:39
